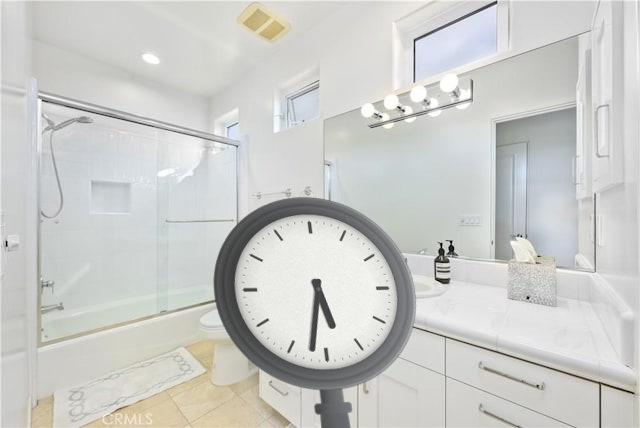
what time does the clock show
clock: 5:32
